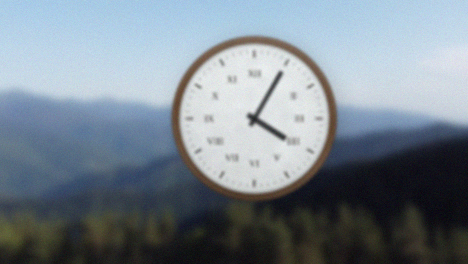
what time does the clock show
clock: 4:05
